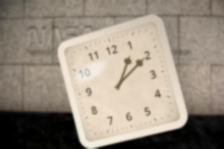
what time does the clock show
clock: 1:10
